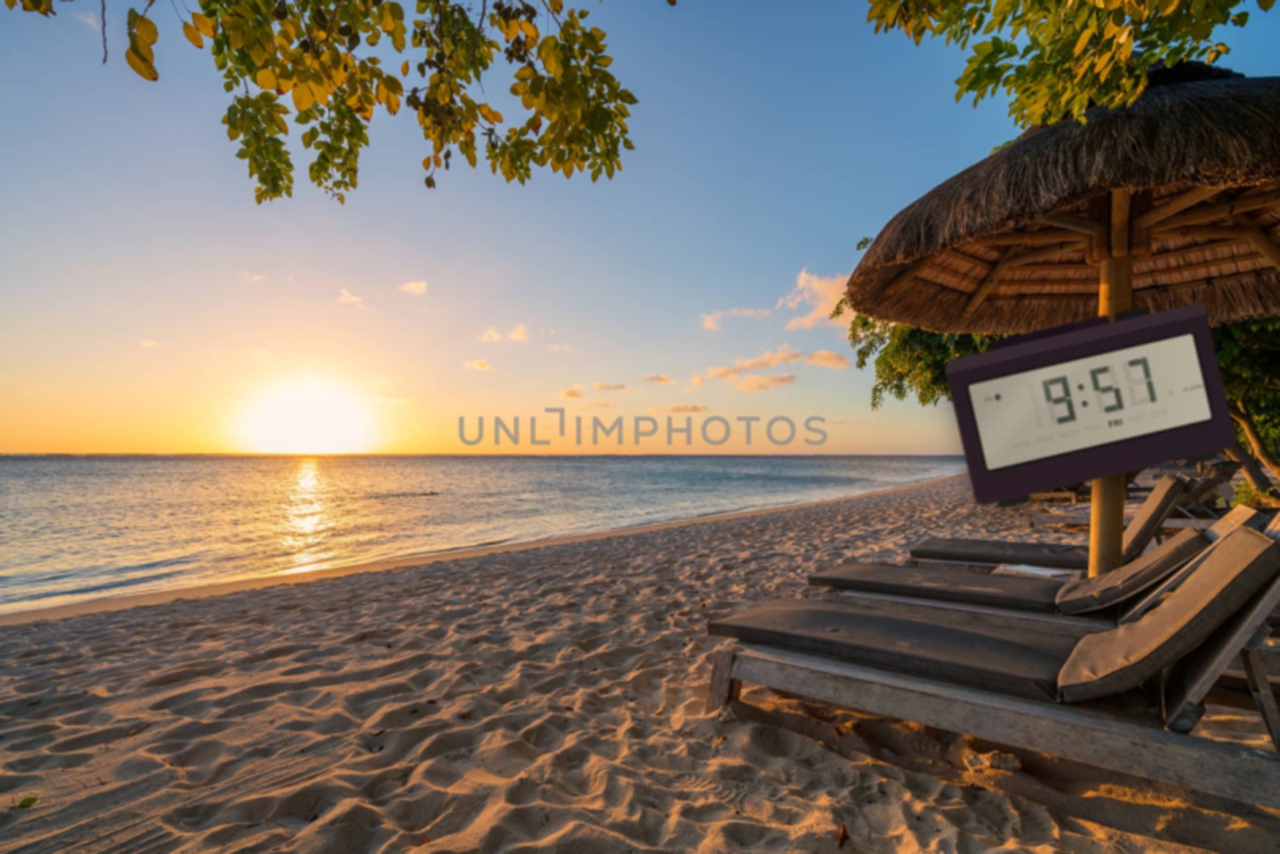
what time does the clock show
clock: 9:57
